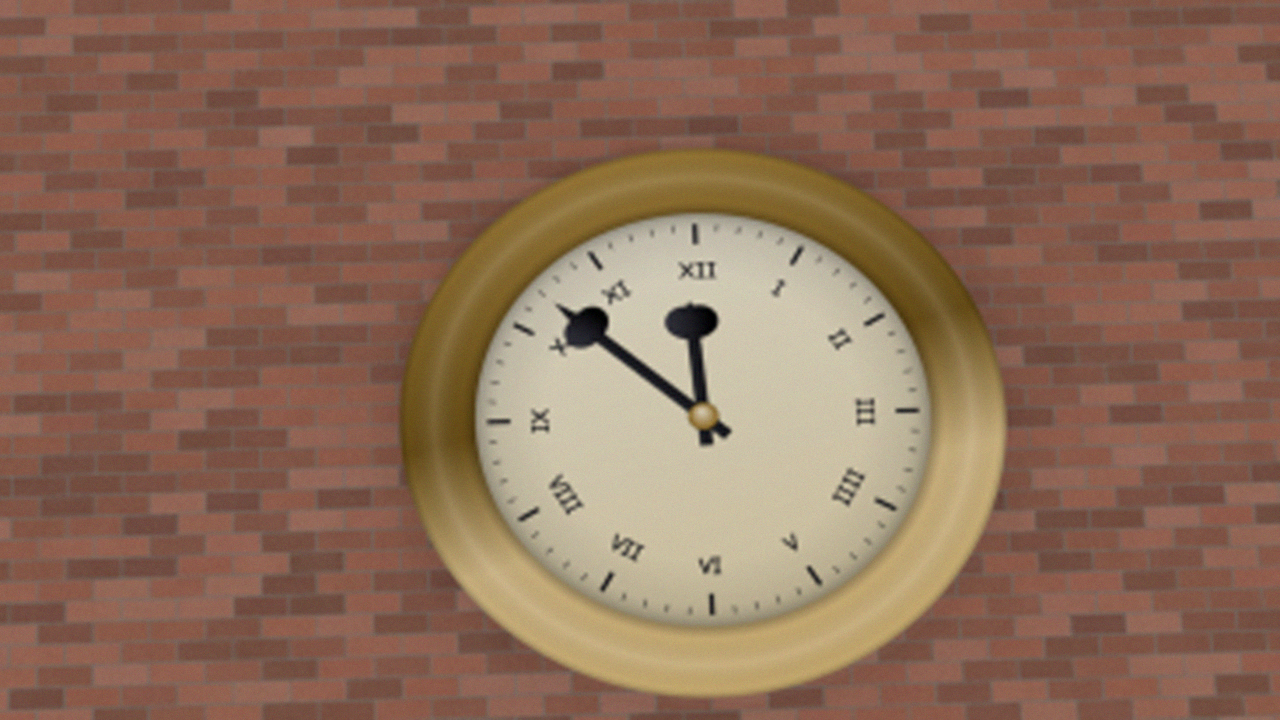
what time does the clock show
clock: 11:52
